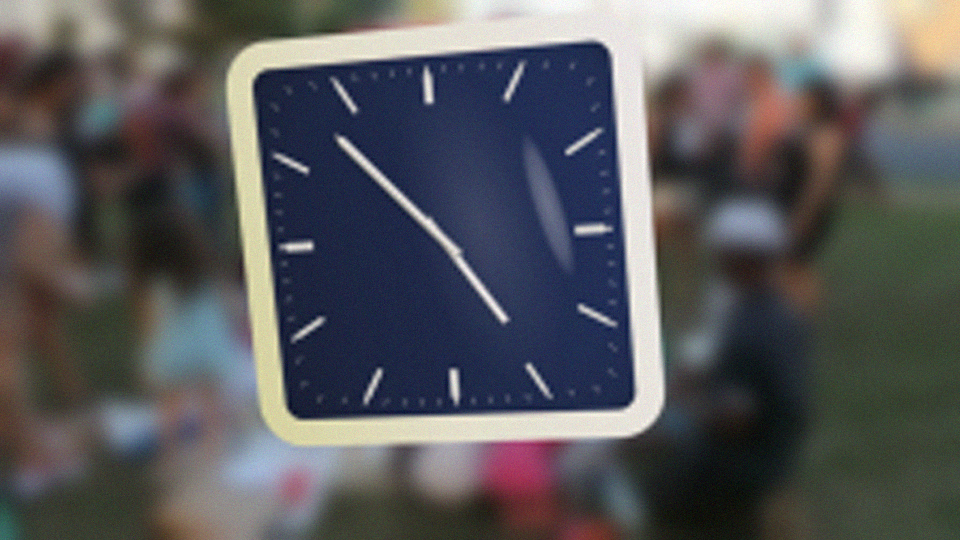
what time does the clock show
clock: 4:53
